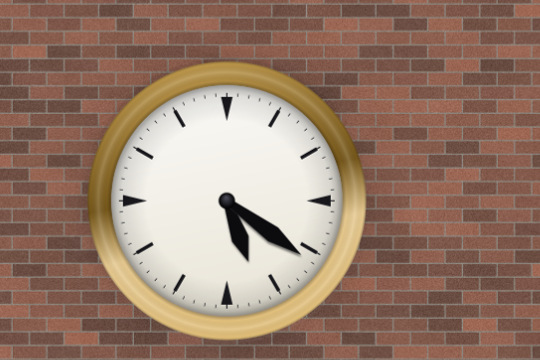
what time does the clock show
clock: 5:21
